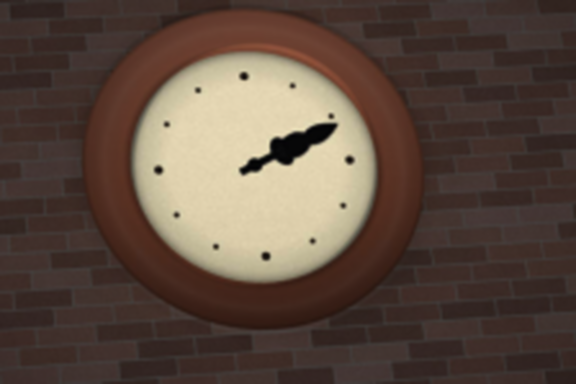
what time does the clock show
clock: 2:11
